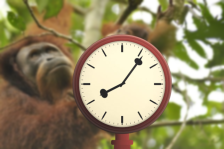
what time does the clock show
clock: 8:06
